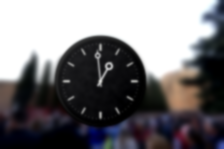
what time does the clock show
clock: 12:59
